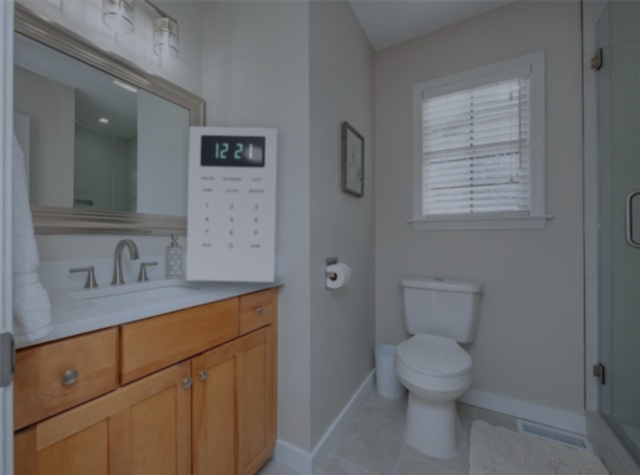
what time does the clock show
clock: 12:21
